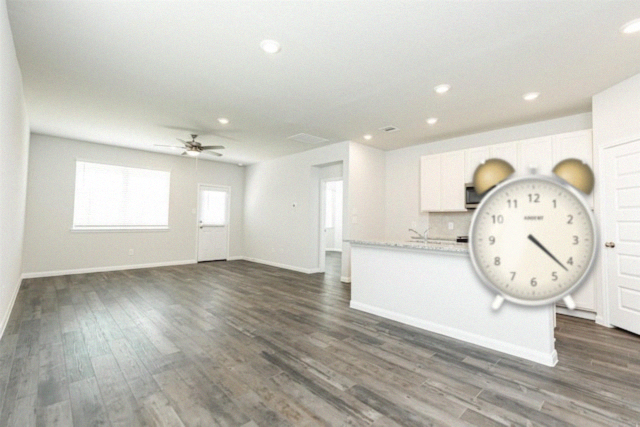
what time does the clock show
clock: 4:22
